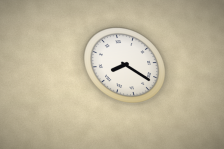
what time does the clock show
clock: 8:22
